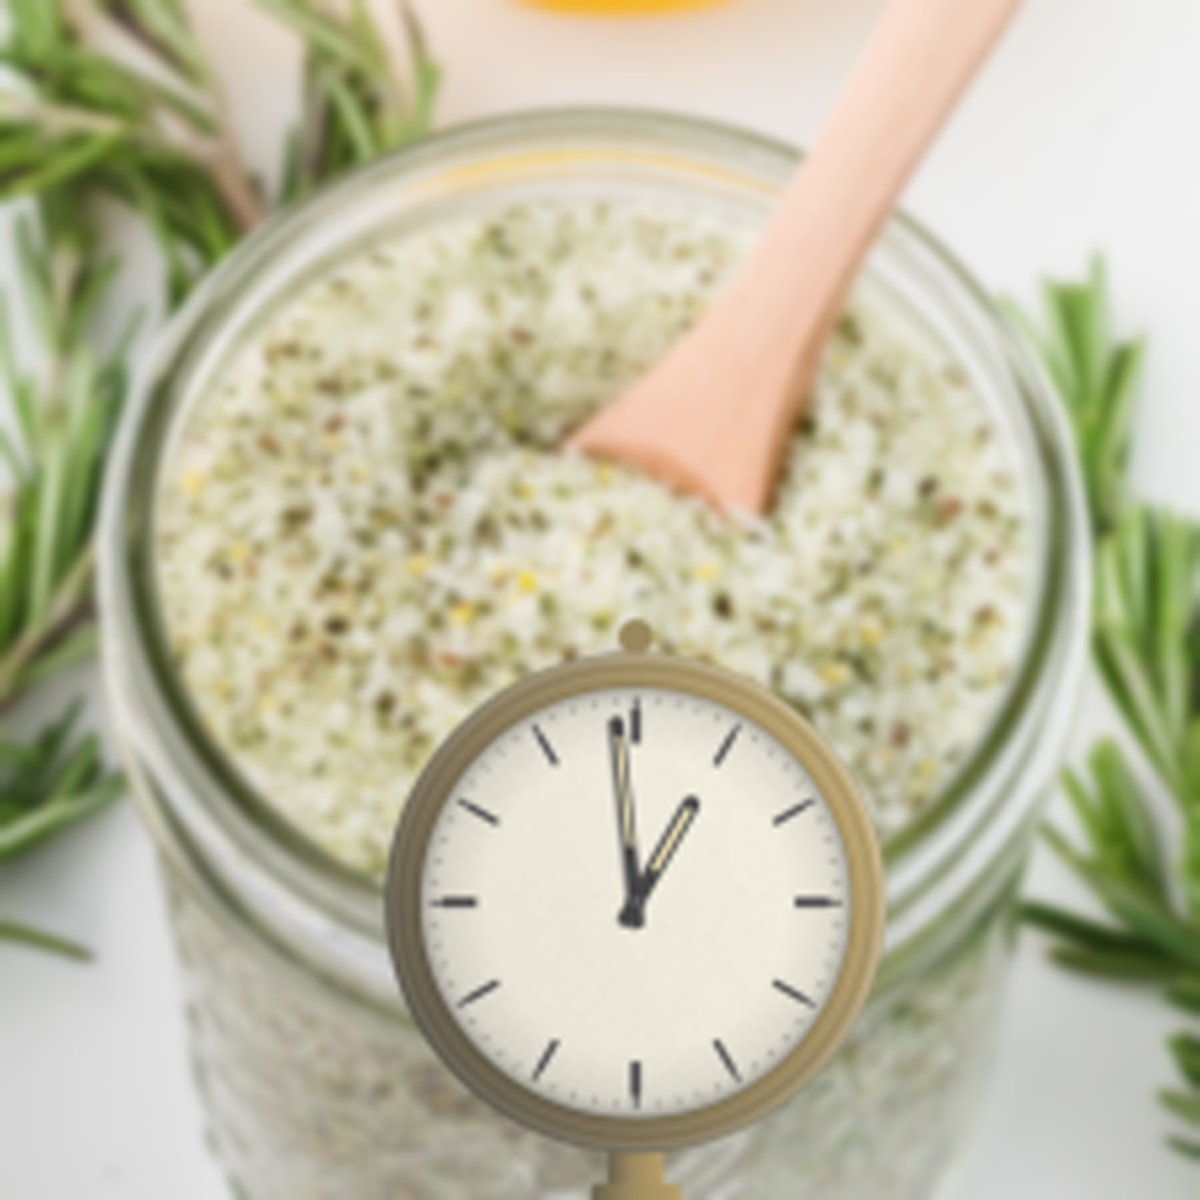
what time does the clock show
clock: 12:59
